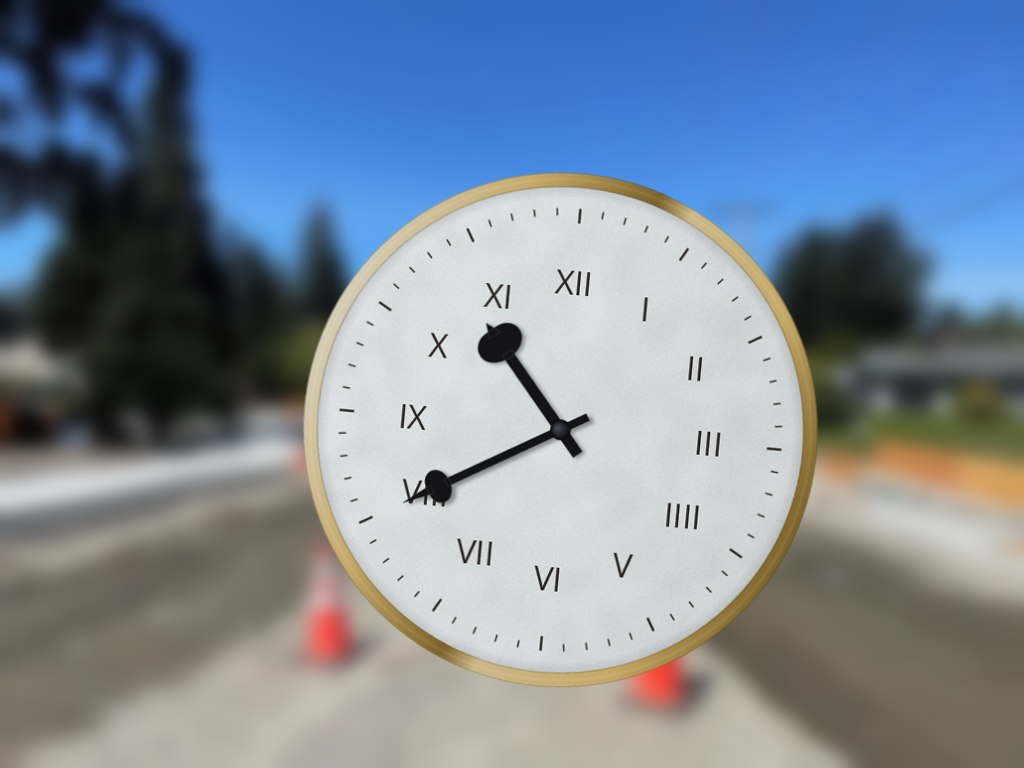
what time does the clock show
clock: 10:40
